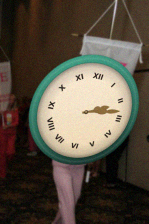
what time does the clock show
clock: 2:13
